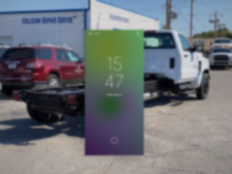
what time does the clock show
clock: 15:47
